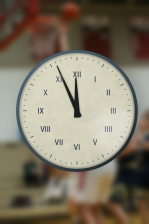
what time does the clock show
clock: 11:56
